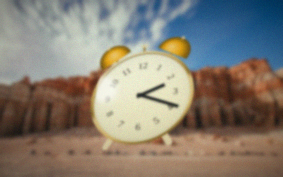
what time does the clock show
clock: 2:19
